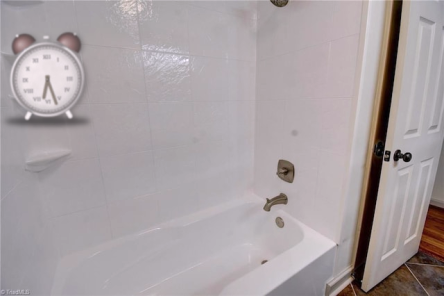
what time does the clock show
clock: 6:27
